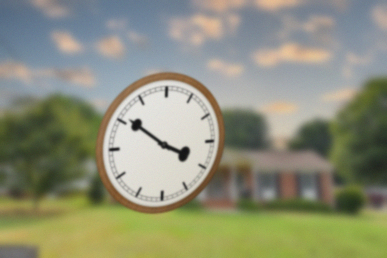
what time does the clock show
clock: 3:51
